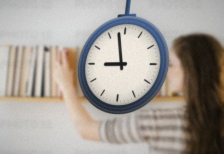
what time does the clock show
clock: 8:58
